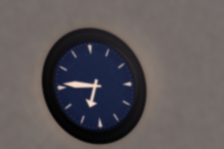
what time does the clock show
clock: 6:46
